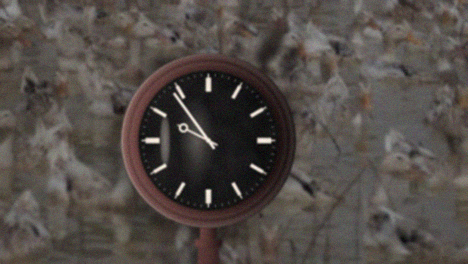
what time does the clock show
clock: 9:54
